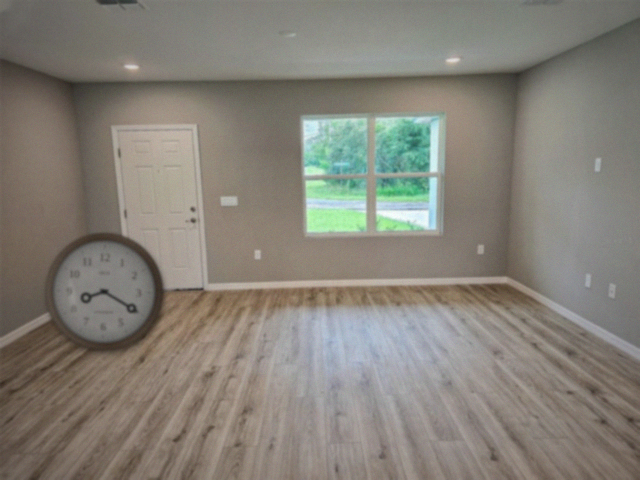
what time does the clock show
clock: 8:20
